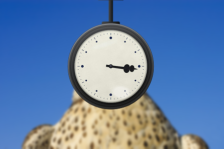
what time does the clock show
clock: 3:16
